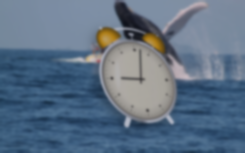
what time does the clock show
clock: 9:02
